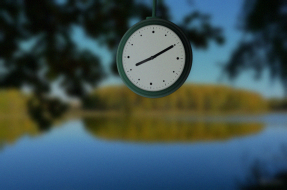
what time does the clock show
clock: 8:10
